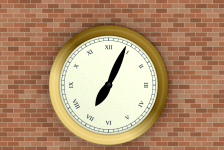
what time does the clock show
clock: 7:04
